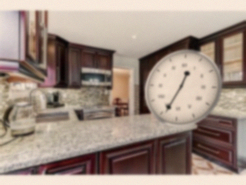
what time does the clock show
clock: 12:34
